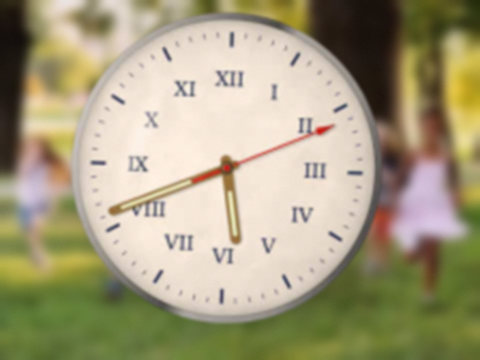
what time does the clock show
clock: 5:41:11
